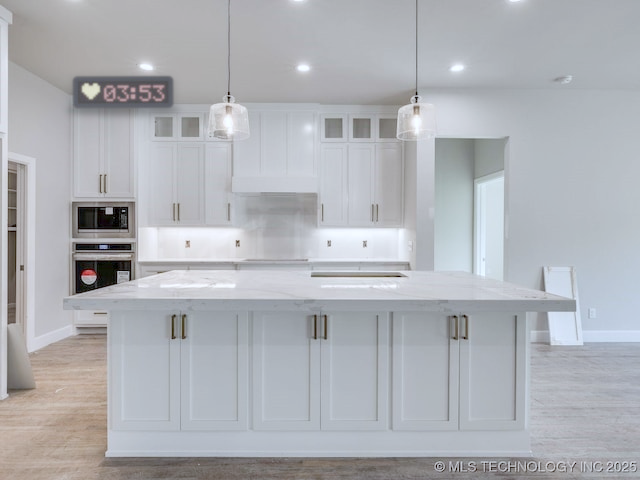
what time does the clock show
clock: 3:53
